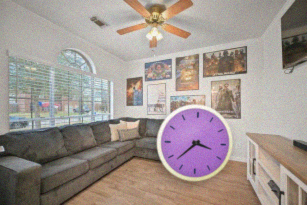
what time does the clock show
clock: 3:38
